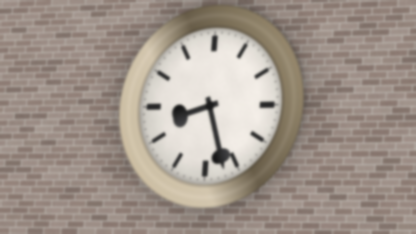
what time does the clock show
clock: 8:27
